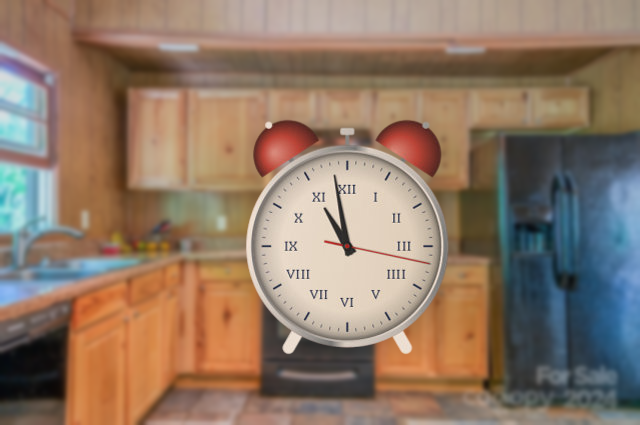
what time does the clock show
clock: 10:58:17
